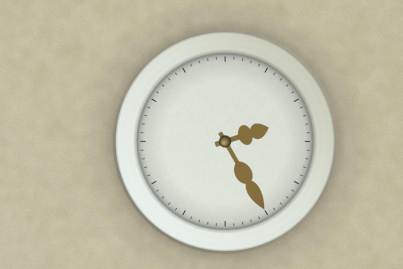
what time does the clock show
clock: 2:25
